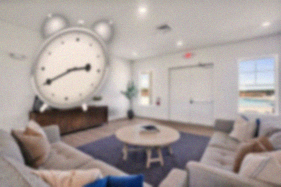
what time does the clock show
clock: 2:40
